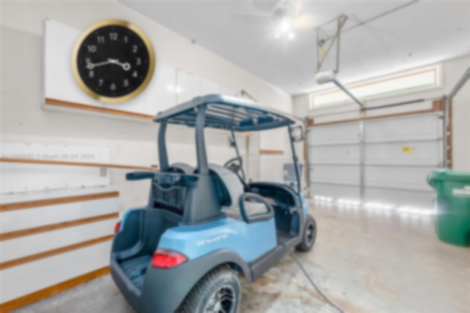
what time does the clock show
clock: 3:43
